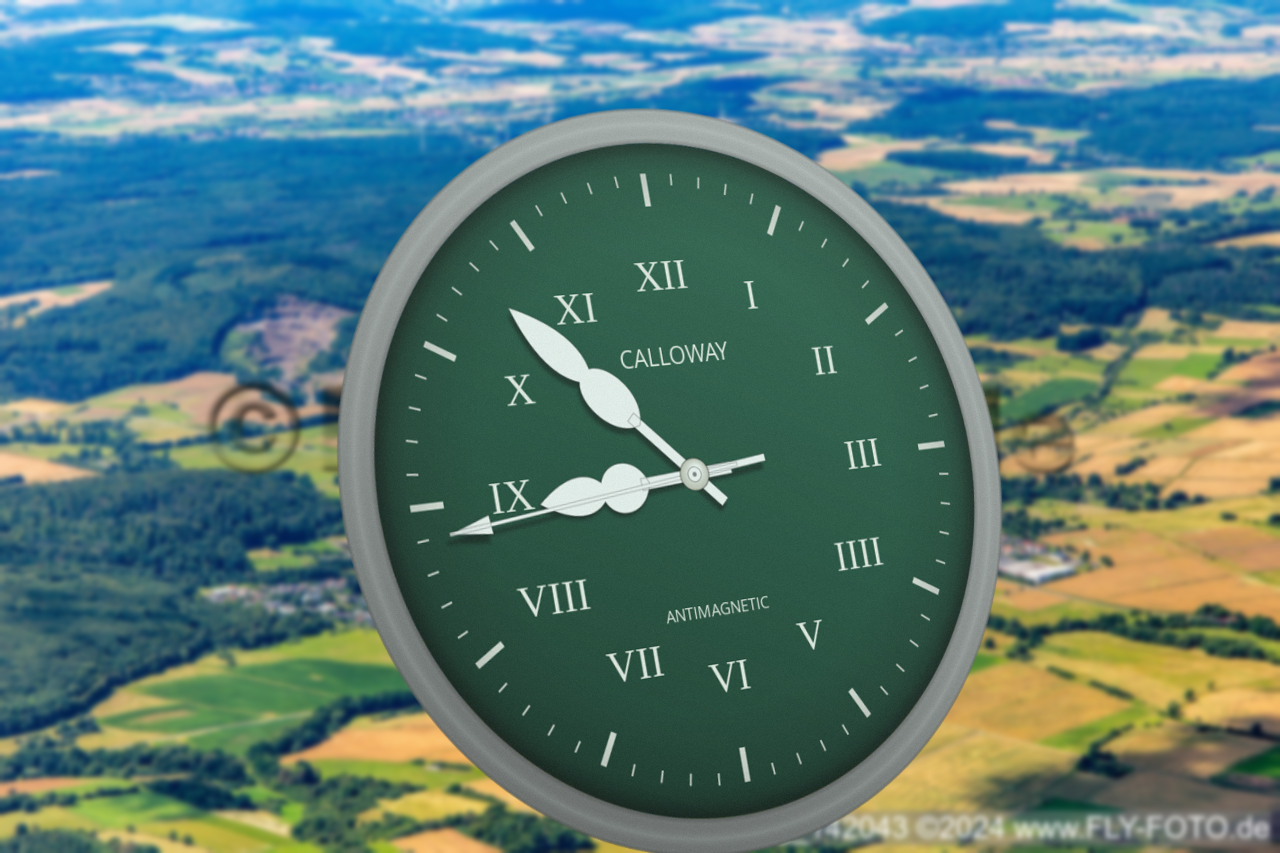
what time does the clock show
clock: 8:52:44
